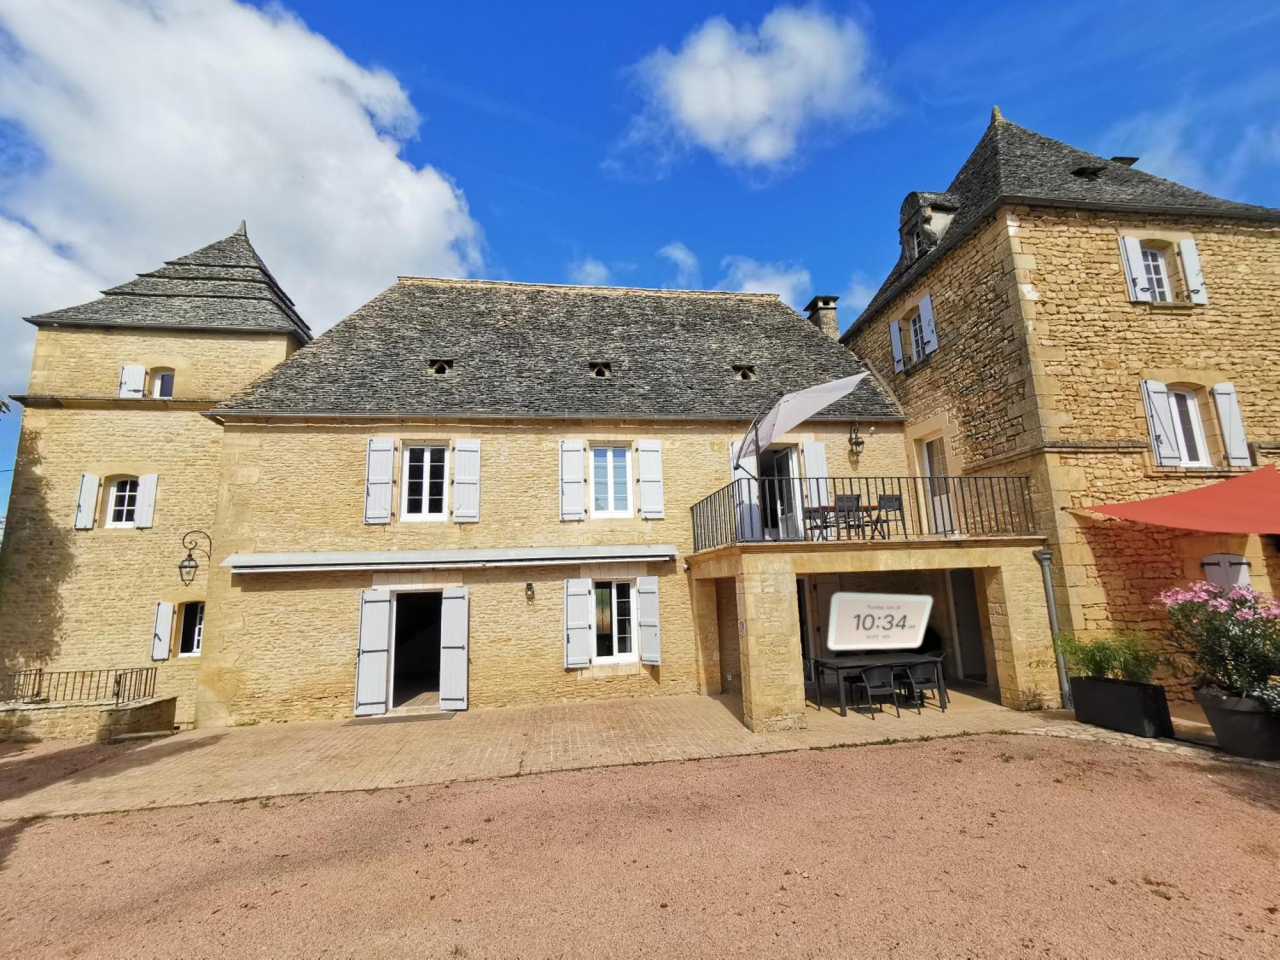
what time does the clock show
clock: 10:34
